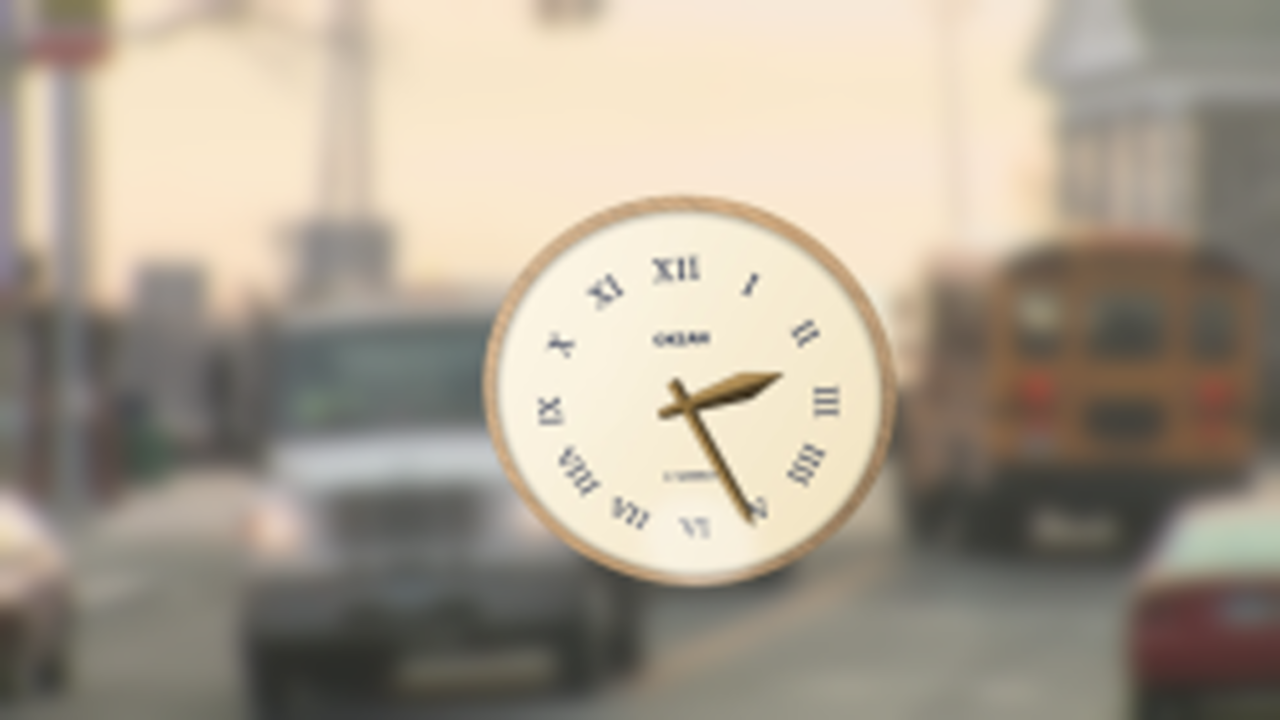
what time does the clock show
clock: 2:26
